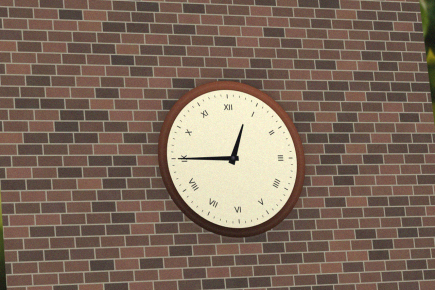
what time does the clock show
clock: 12:45
